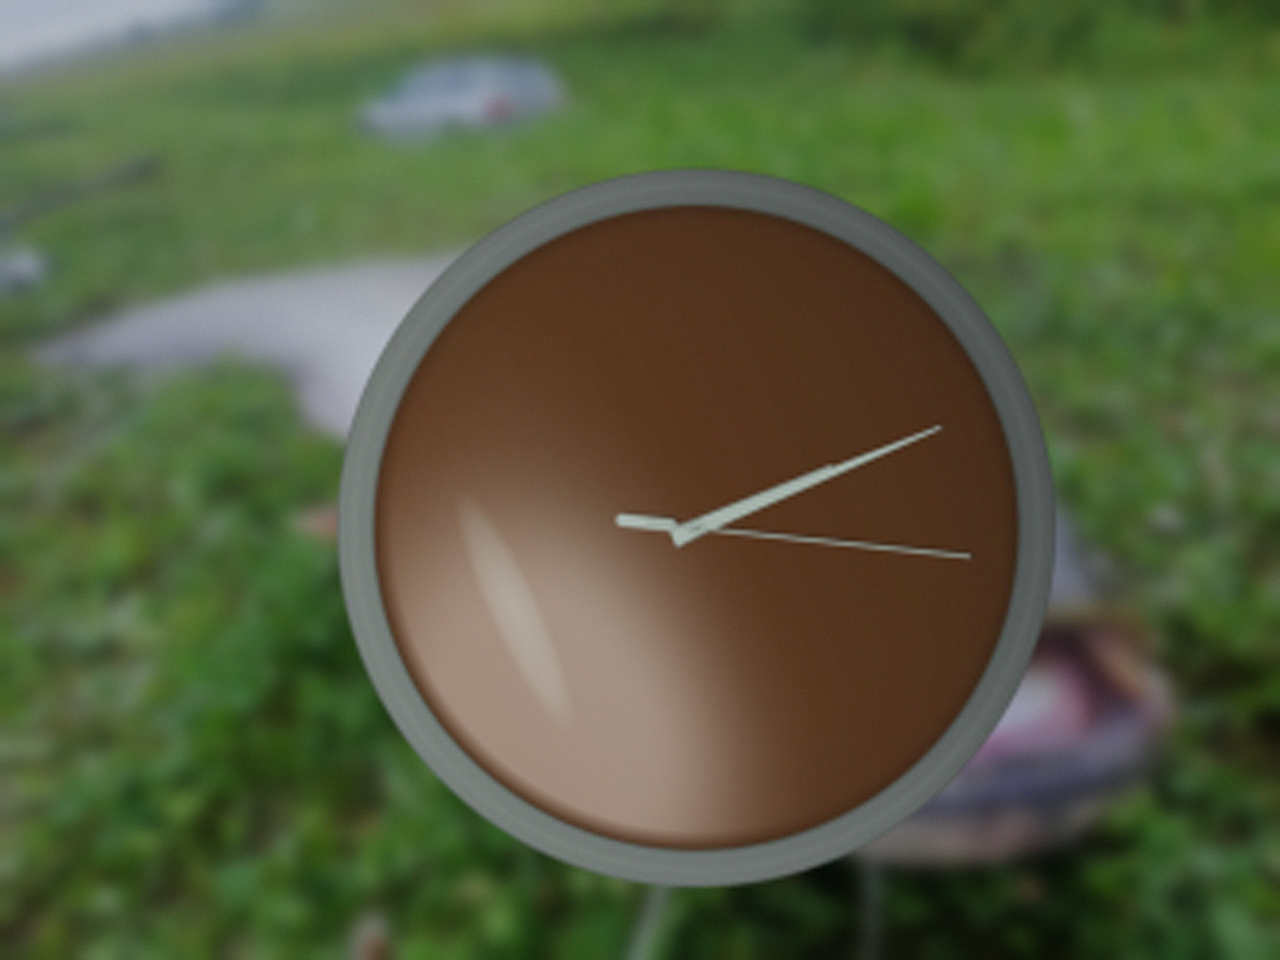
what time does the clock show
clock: 2:11:16
